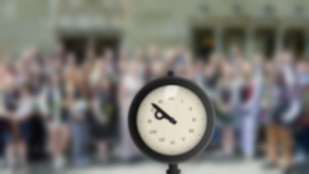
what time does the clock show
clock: 9:52
